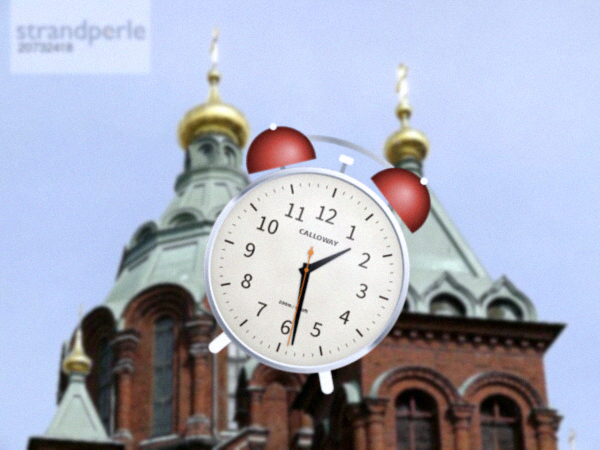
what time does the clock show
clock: 1:28:29
